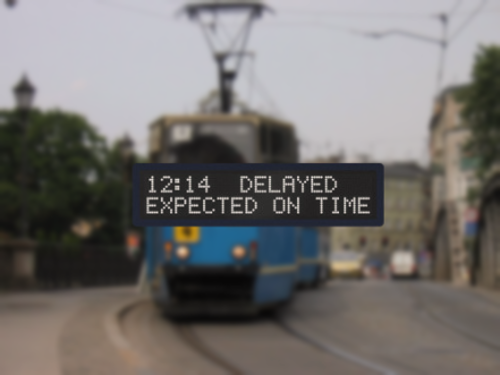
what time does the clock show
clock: 12:14
